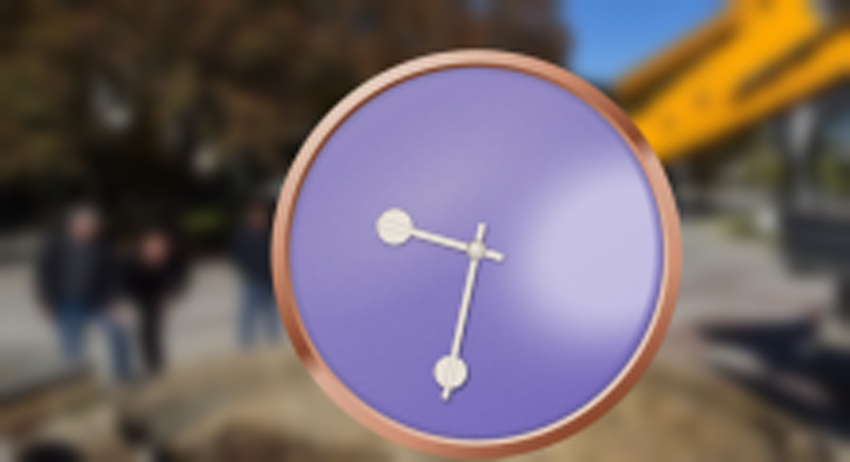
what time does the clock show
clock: 9:32
